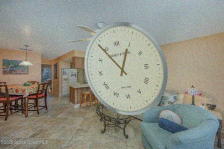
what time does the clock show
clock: 12:54
